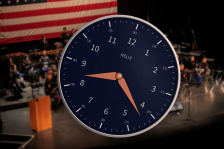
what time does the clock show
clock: 8:22
